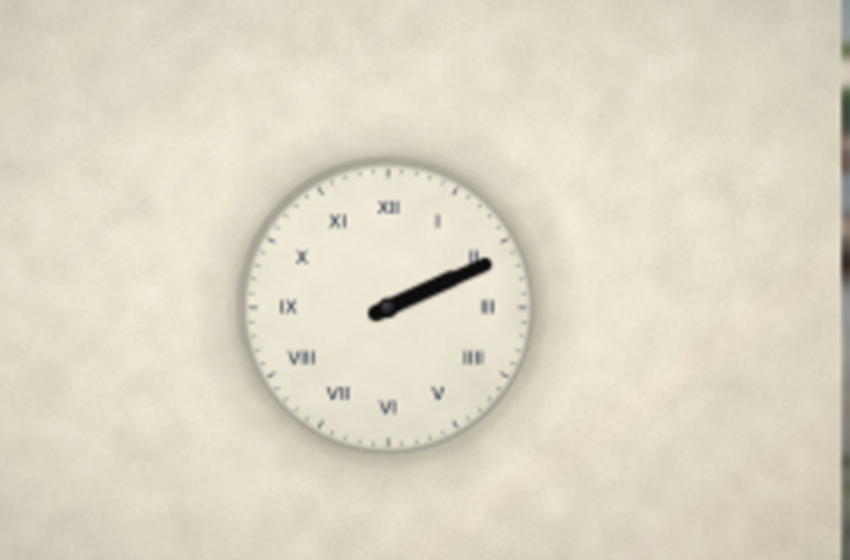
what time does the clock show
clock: 2:11
